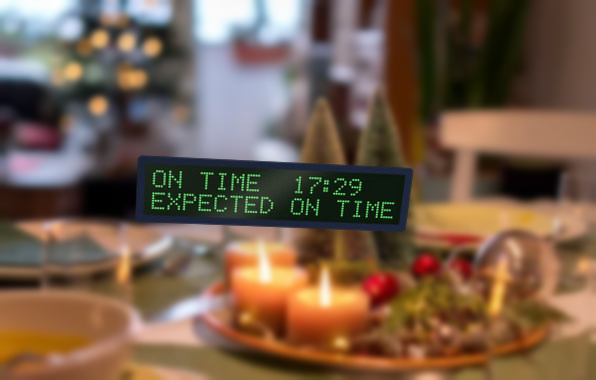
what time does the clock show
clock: 17:29
